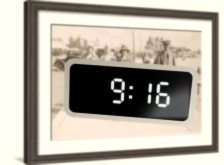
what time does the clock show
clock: 9:16
